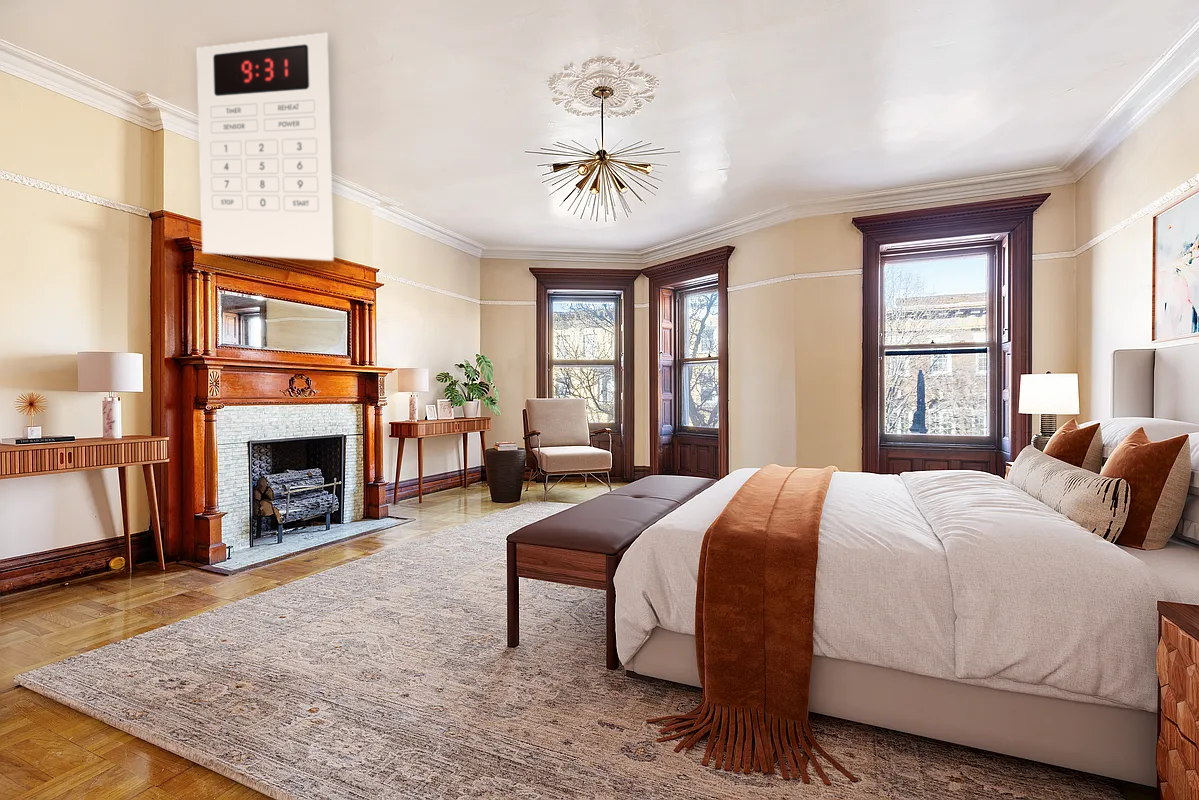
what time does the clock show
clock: 9:31
